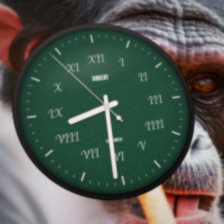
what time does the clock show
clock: 8:30:54
